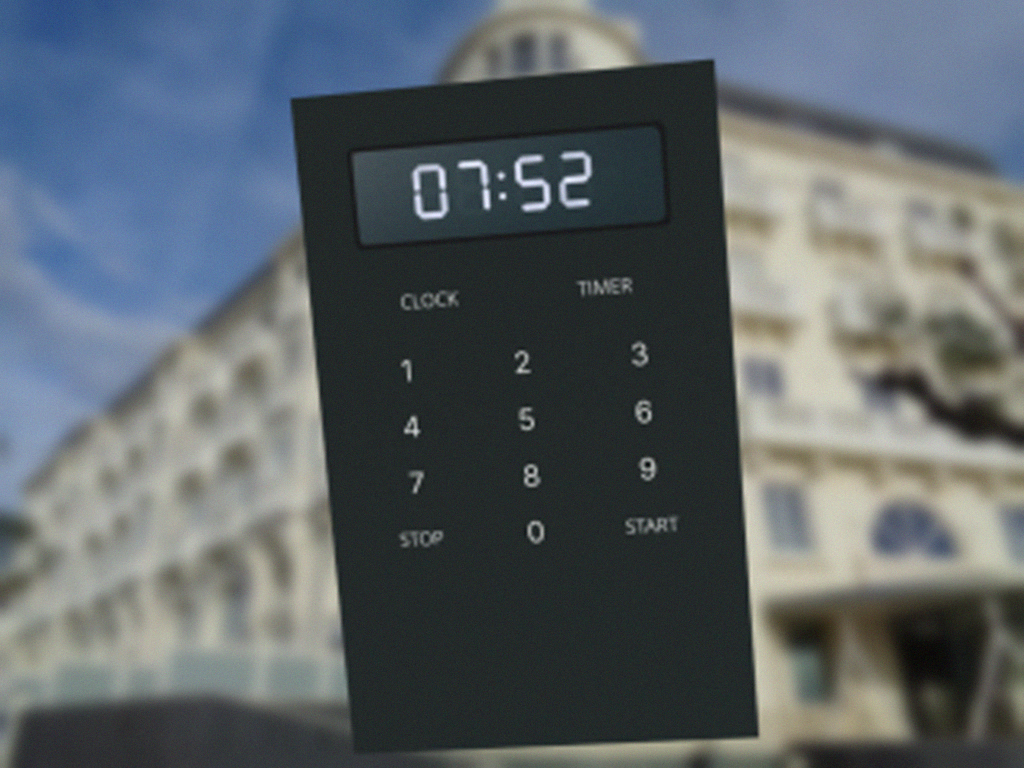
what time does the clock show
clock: 7:52
